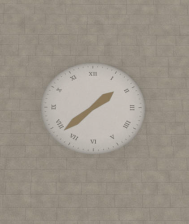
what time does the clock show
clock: 1:38
